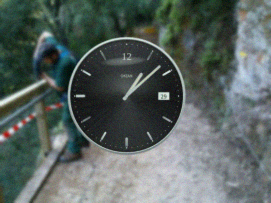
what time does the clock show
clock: 1:08
